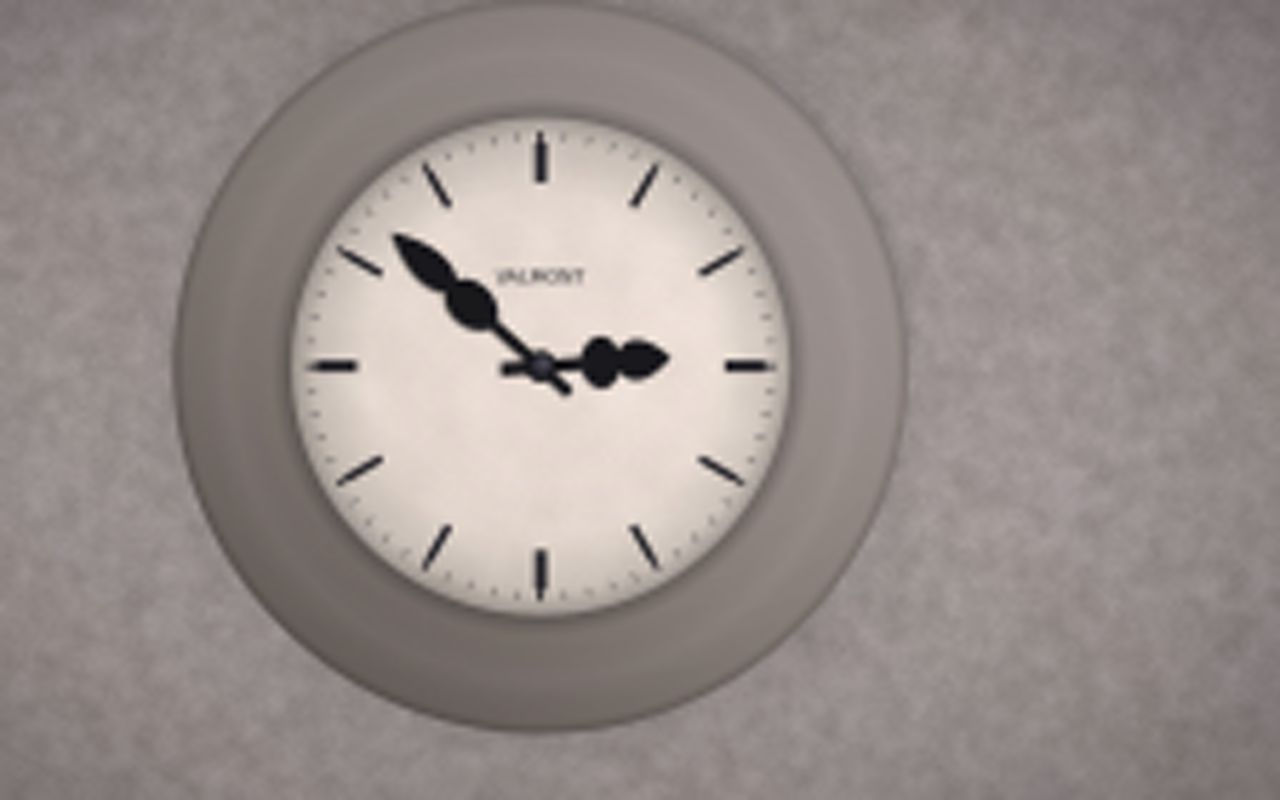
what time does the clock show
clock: 2:52
